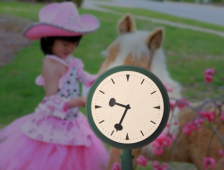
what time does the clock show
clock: 9:34
